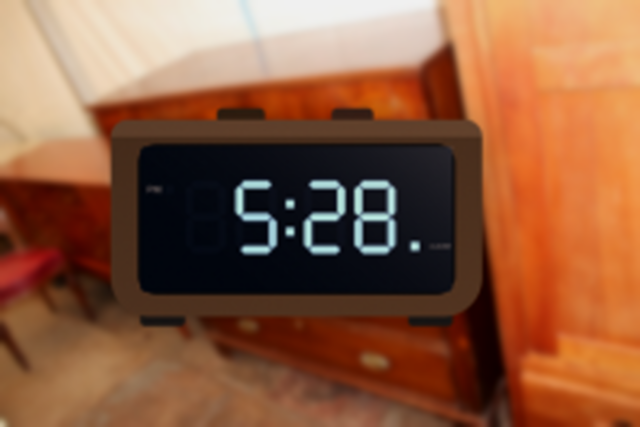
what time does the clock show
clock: 5:28
